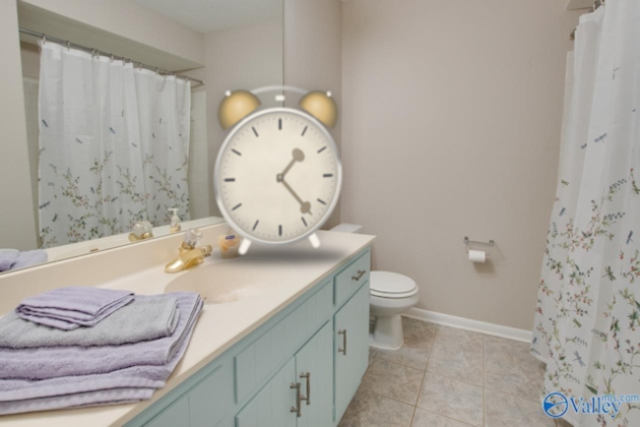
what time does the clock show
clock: 1:23
